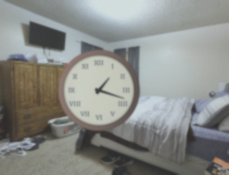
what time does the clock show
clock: 1:18
